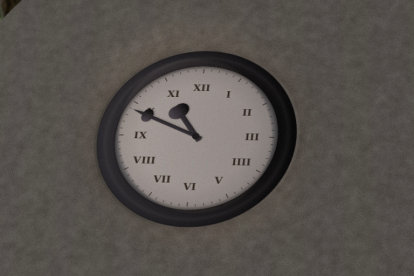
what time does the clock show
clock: 10:49
